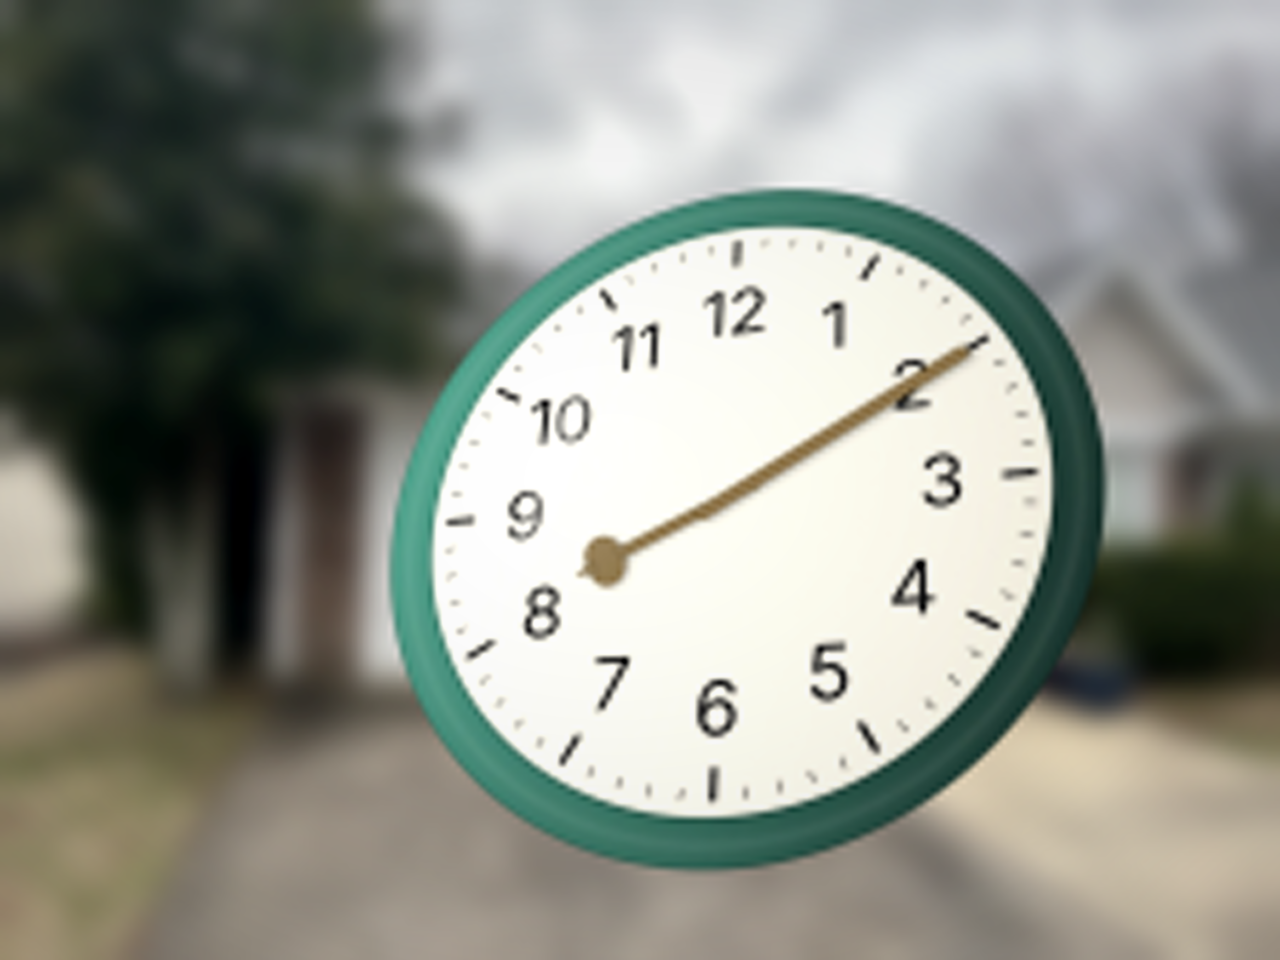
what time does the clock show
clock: 8:10
